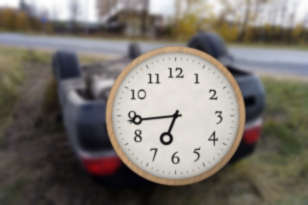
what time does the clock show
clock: 6:44
